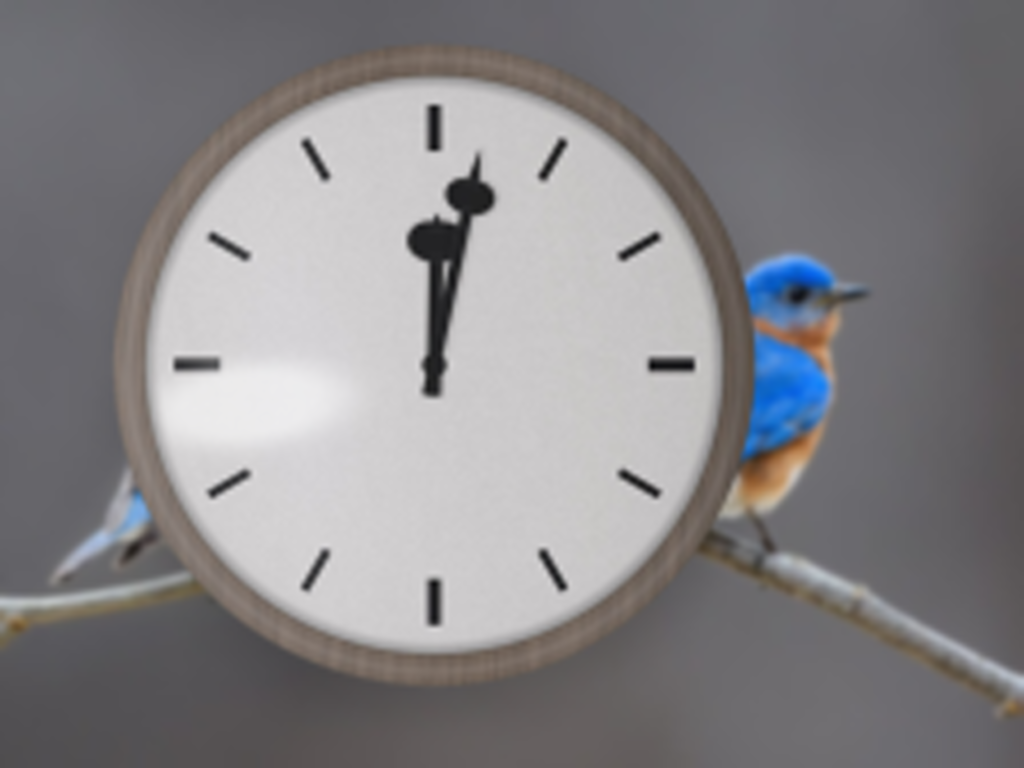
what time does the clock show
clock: 12:02
